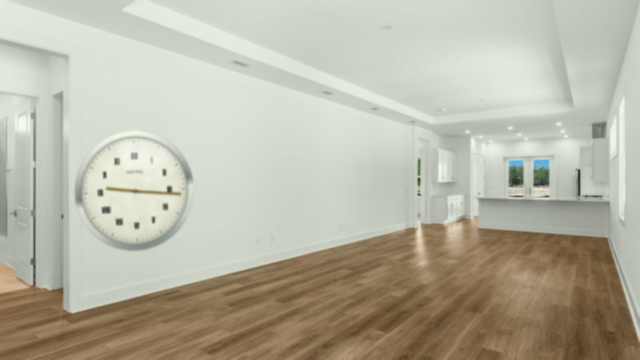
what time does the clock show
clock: 9:16
